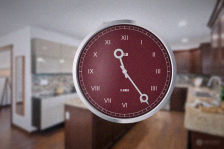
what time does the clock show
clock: 11:24
